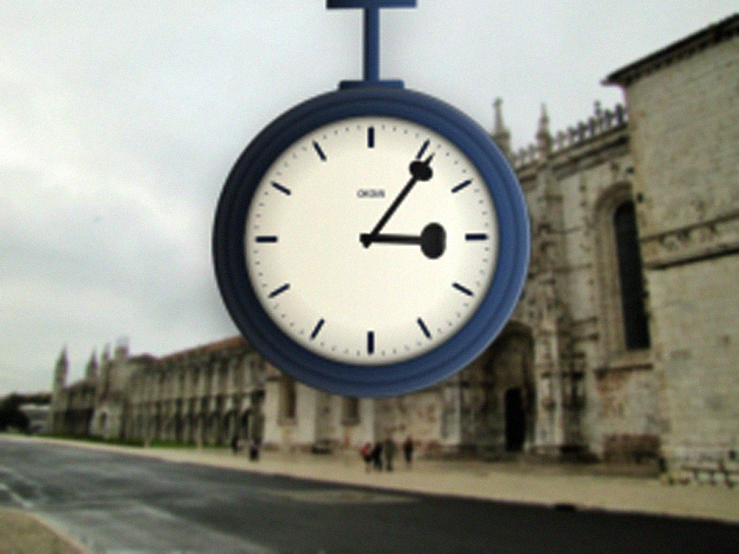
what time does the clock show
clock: 3:06
